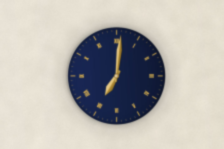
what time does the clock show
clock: 7:01
